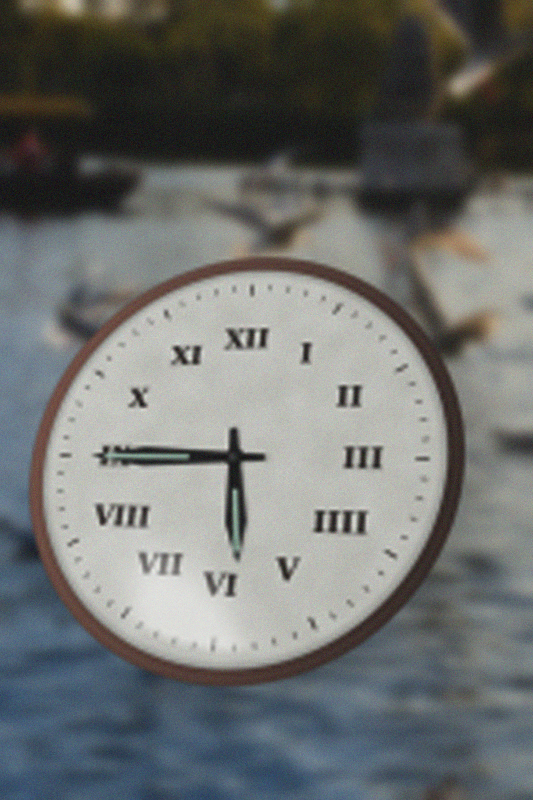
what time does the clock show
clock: 5:45
